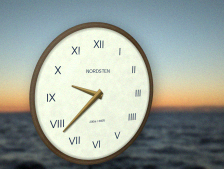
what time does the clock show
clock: 9:38
